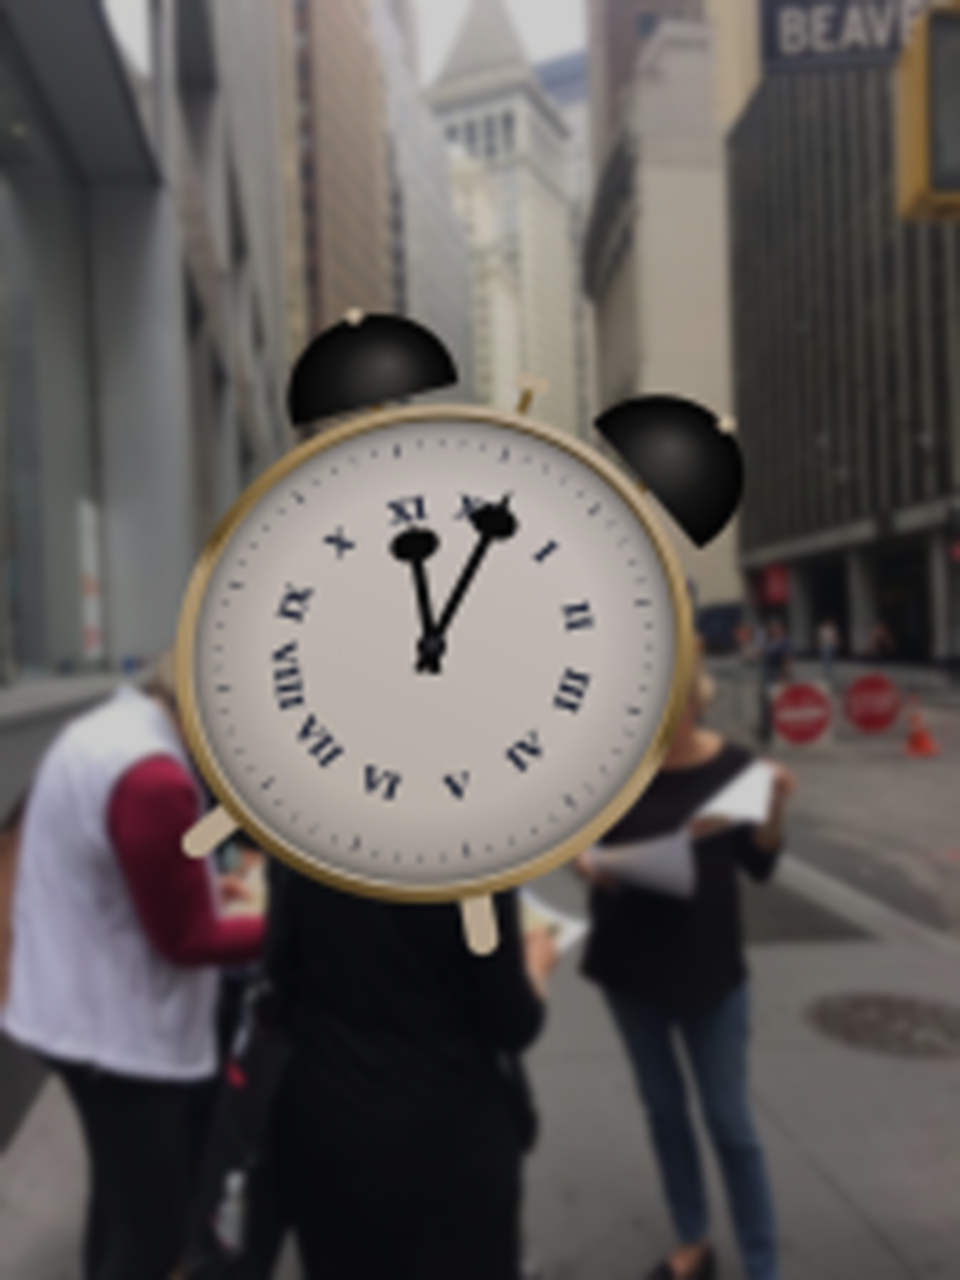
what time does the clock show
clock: 11:01
